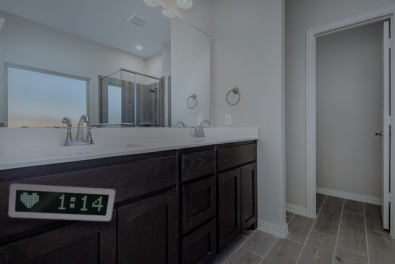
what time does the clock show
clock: 1:14
